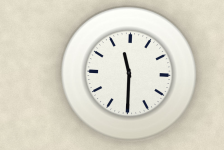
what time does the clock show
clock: 11:30
